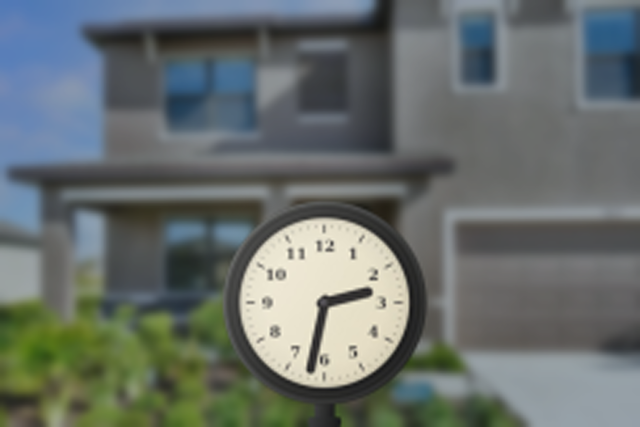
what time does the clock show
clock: 2:32
